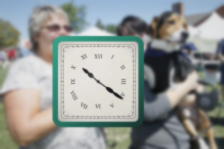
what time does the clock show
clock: 10:21
